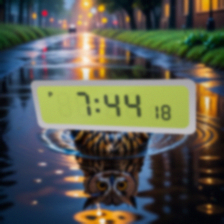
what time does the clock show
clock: 7:44:18
